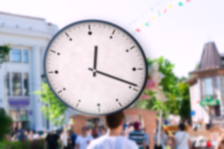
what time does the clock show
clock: 12:19
